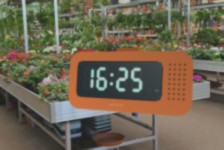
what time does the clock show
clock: 16:25
